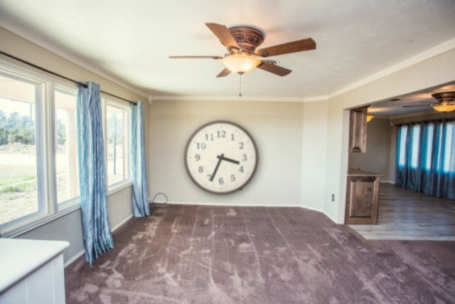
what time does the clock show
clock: 3:34
